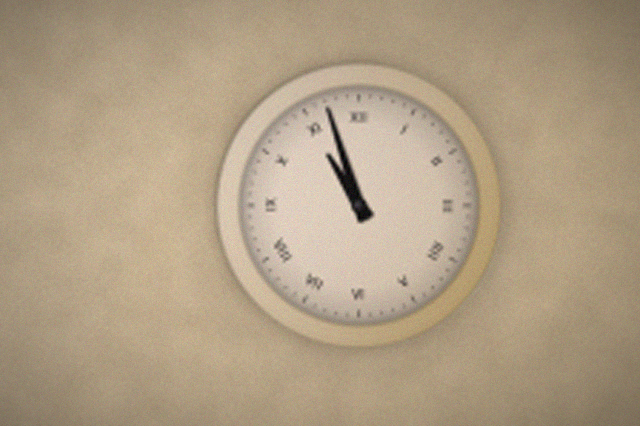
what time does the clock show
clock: 10:57
